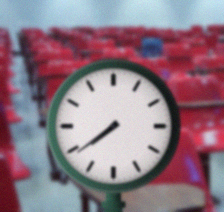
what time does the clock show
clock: 7:39
